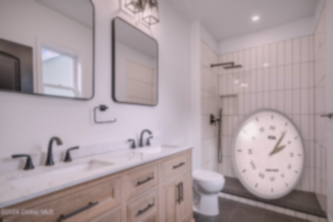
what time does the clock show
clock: 2:06
